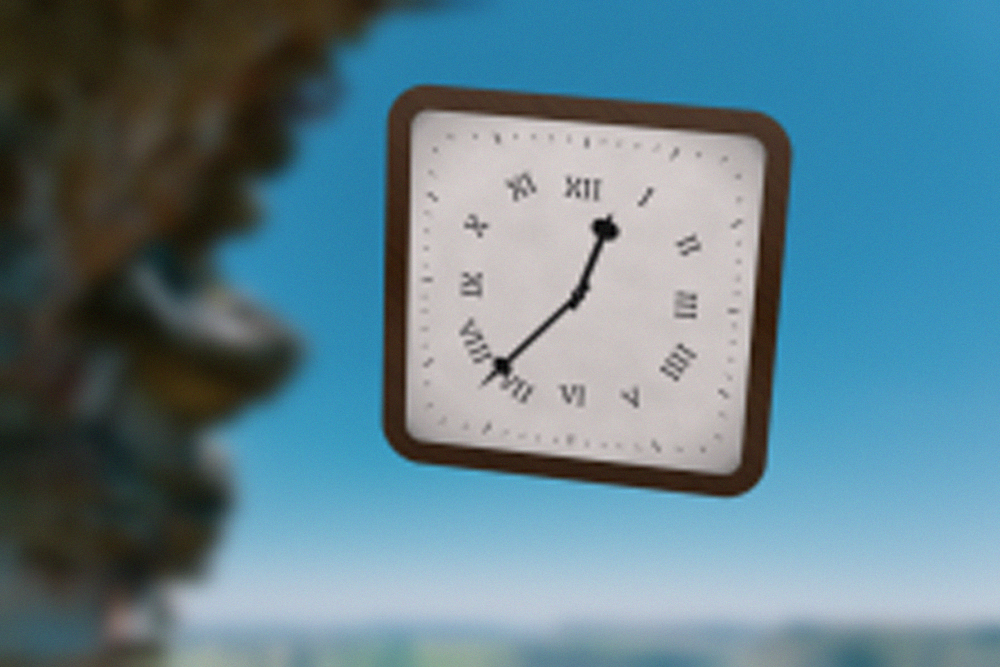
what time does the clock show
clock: 12:37
